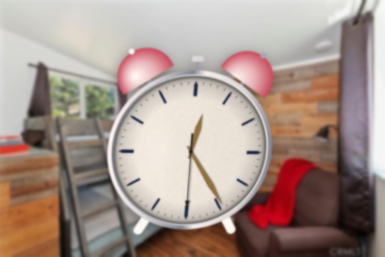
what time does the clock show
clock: 12:24:30
